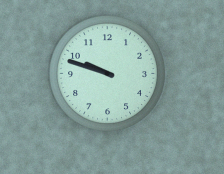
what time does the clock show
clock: 9:48
